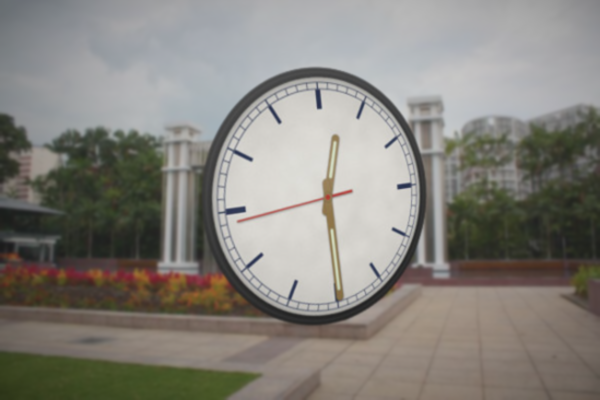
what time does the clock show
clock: 12:29:44
